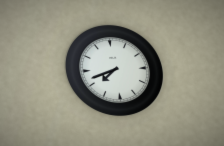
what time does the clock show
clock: 7:42
